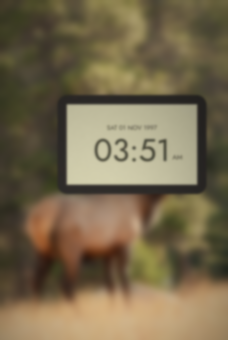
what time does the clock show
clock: 3:51
